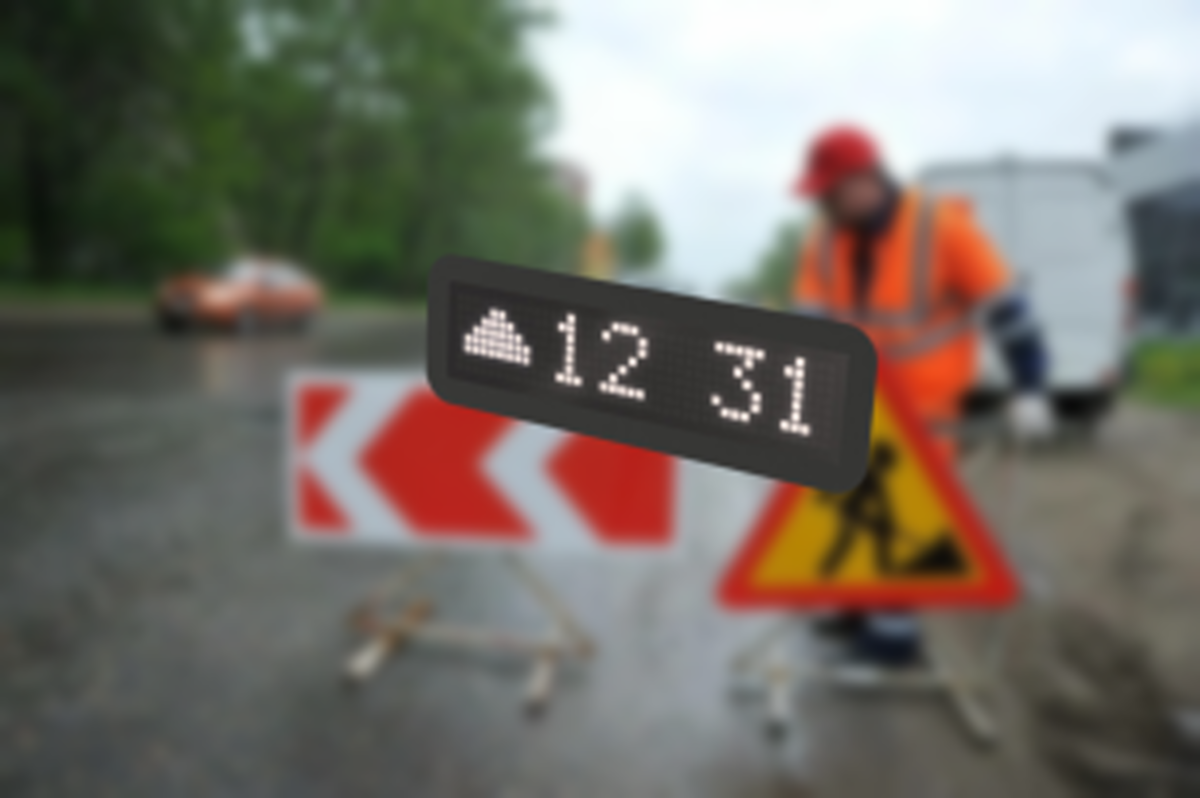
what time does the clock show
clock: 12:31
